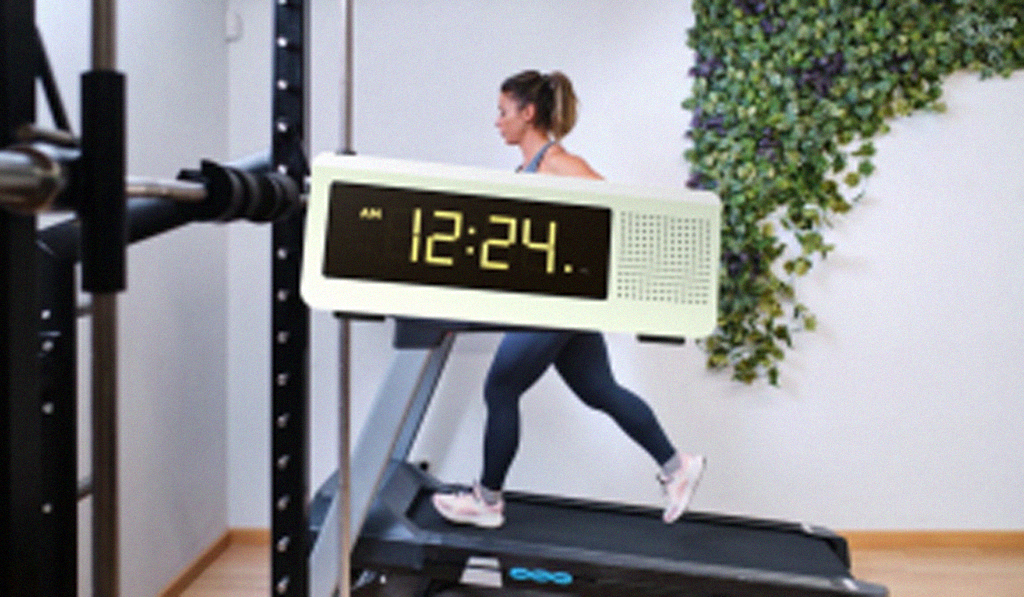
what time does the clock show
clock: 12:24
